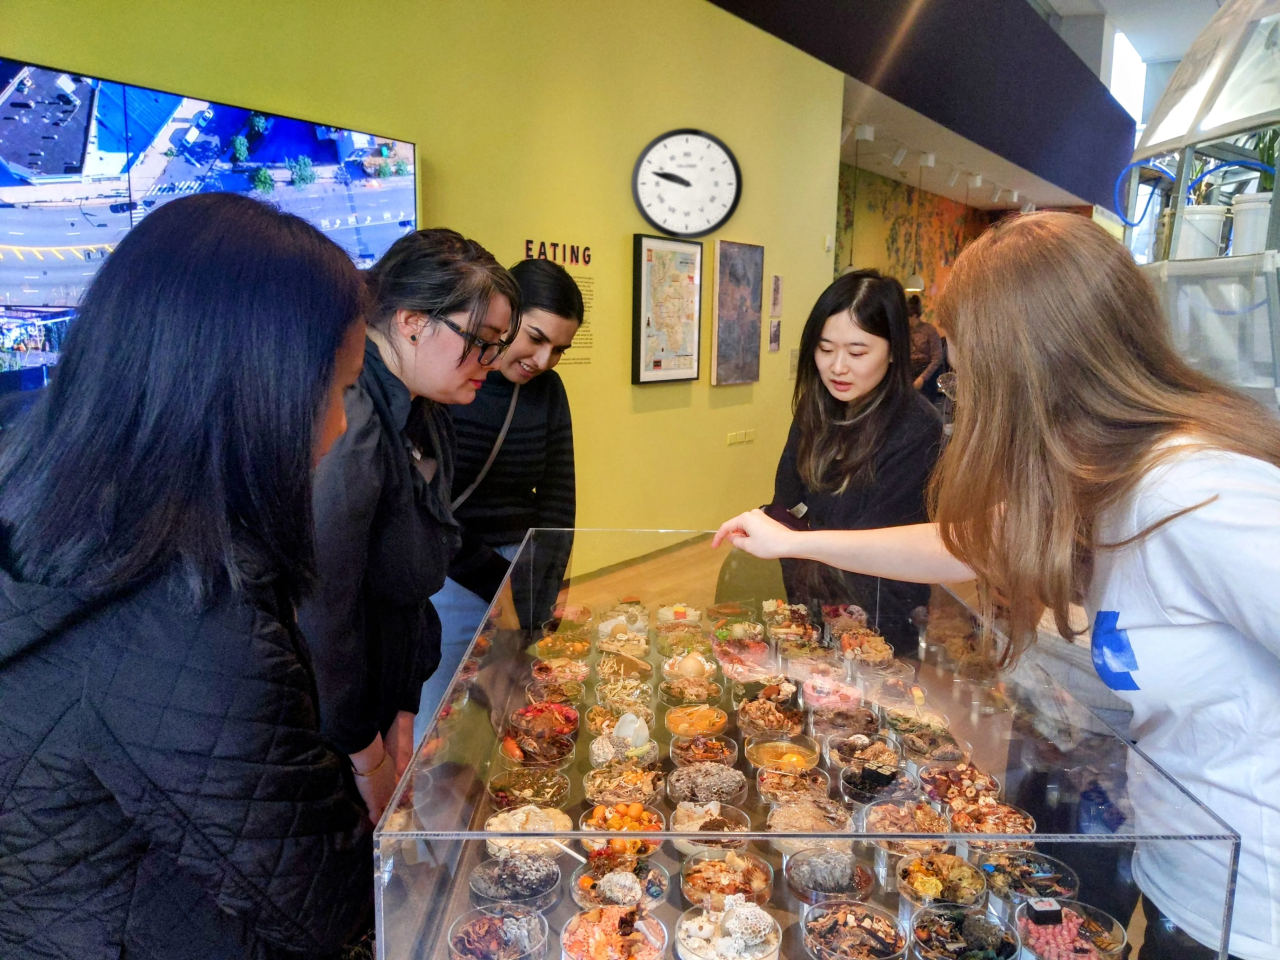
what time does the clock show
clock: 9:48
